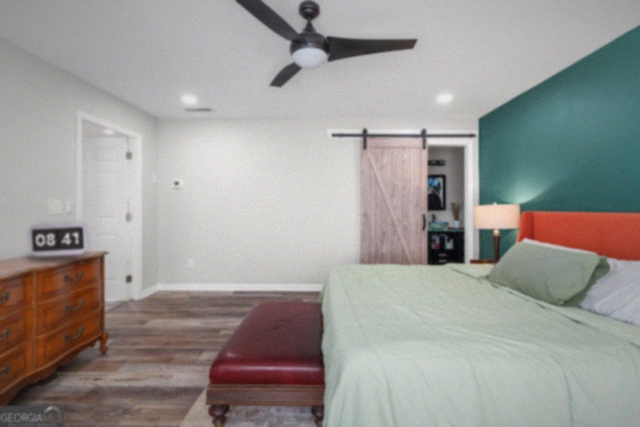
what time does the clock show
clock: 8:41
